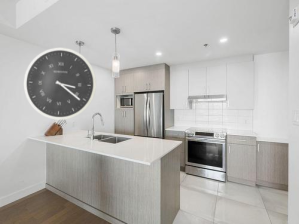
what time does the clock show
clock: 3:21
